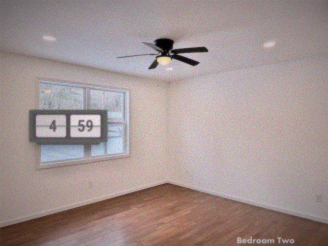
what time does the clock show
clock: 4:59
